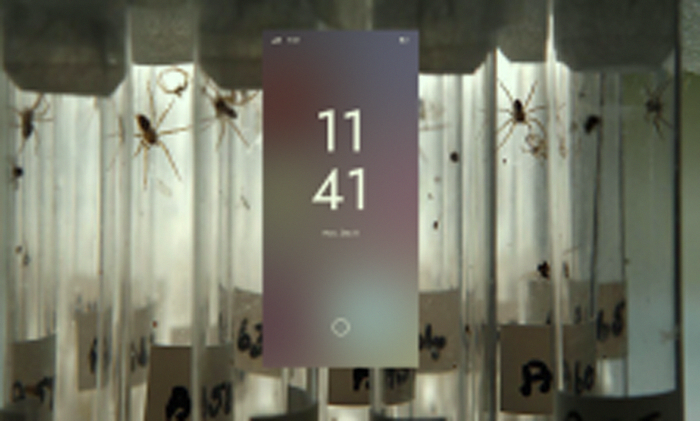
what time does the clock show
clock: 11:41
